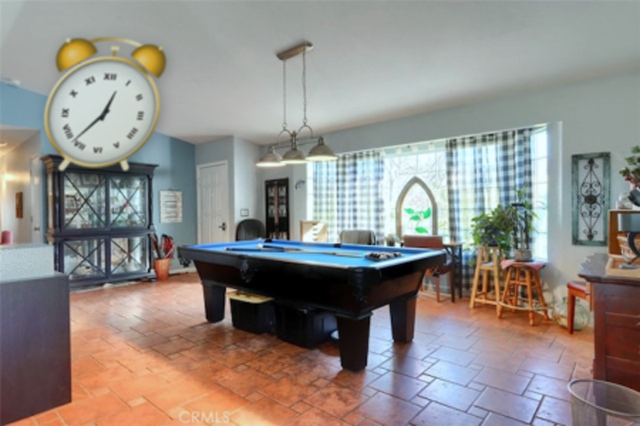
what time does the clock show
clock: 12:37
